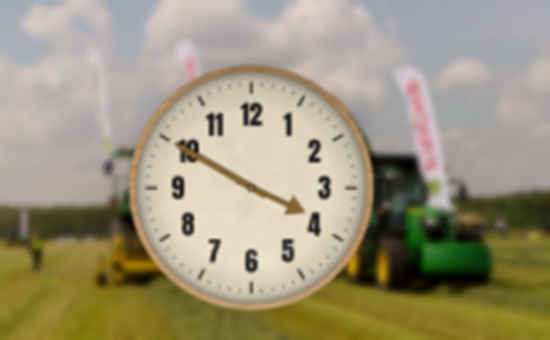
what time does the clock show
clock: 3:50
